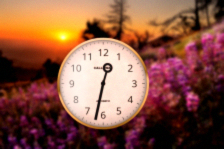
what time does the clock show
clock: 12:32
